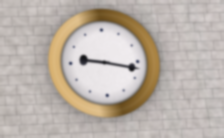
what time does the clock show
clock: 9:17
